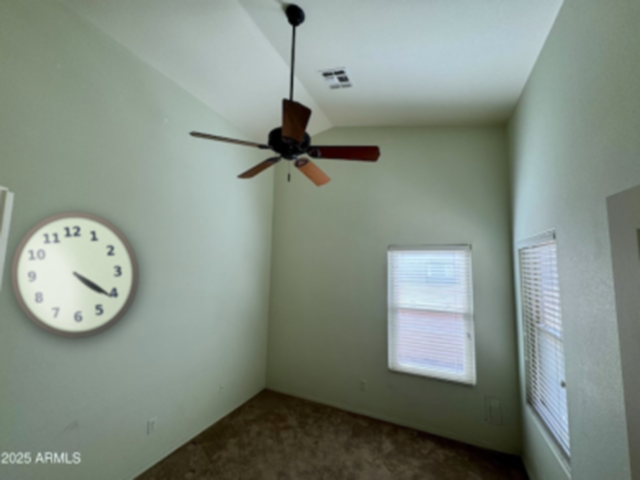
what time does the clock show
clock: 4:21
